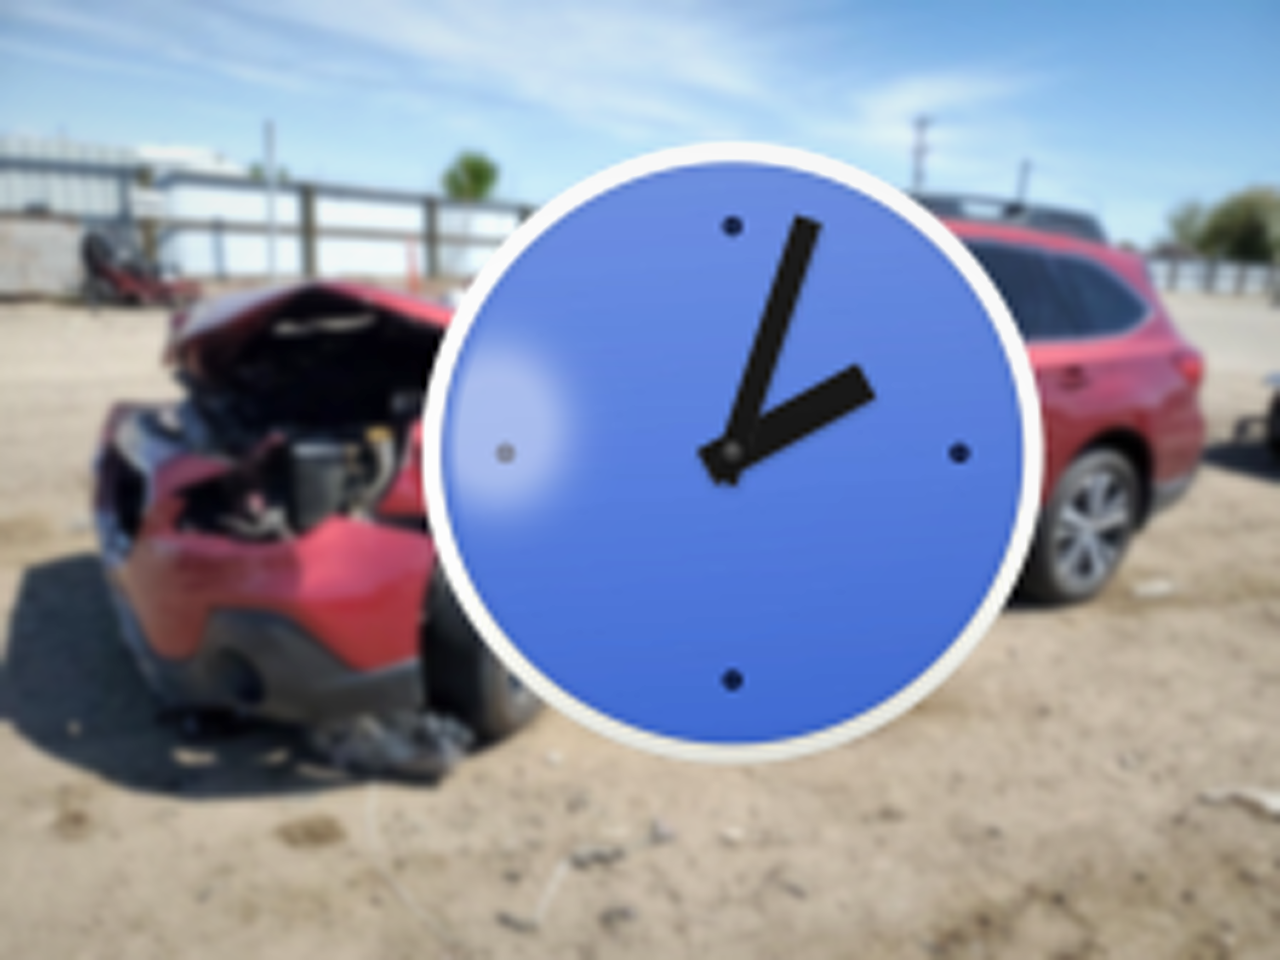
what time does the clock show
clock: 2:03
